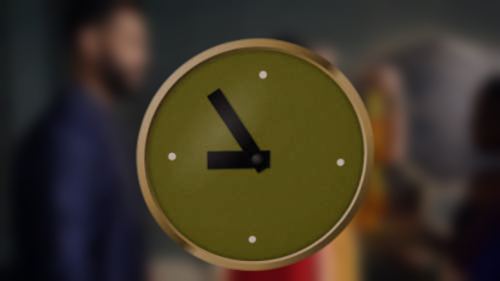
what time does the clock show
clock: 8:54
